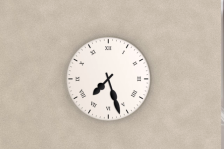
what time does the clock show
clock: 7:27
